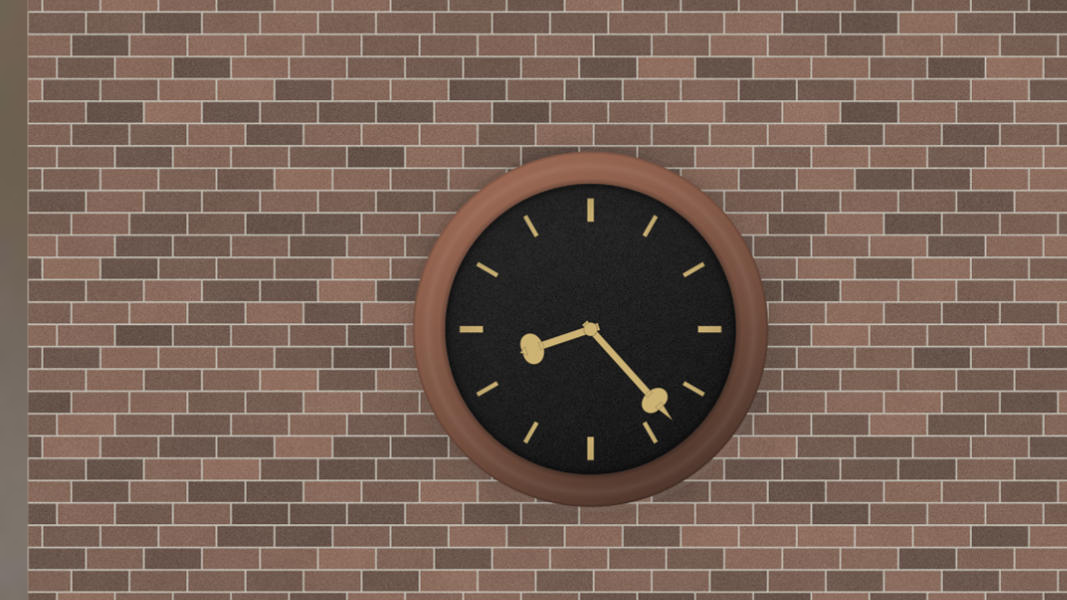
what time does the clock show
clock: 8:23
